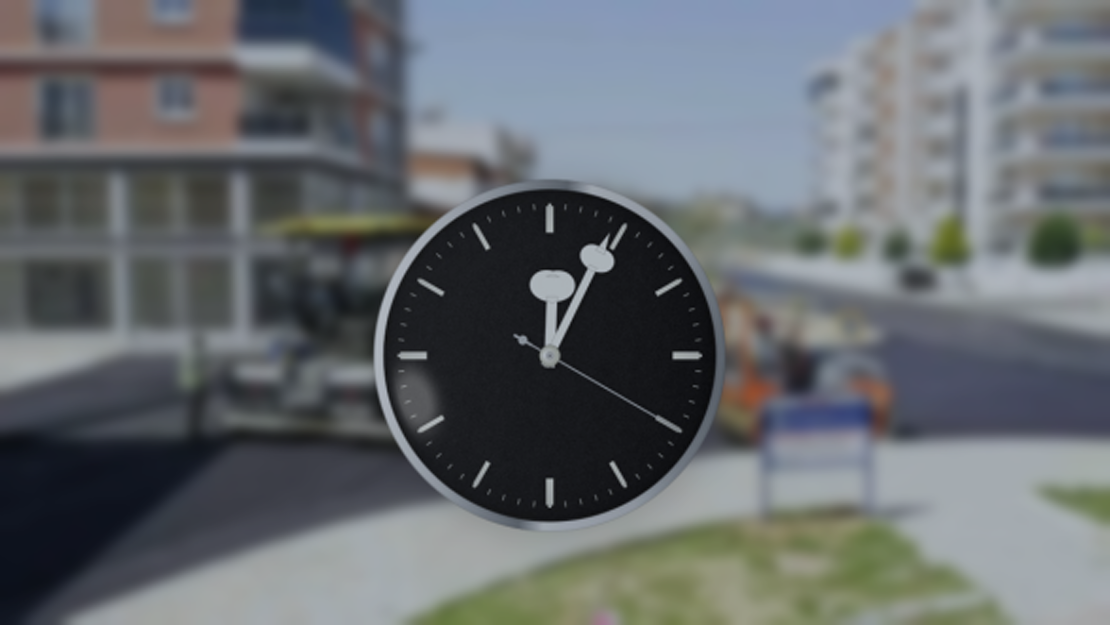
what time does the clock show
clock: 12:04:20
